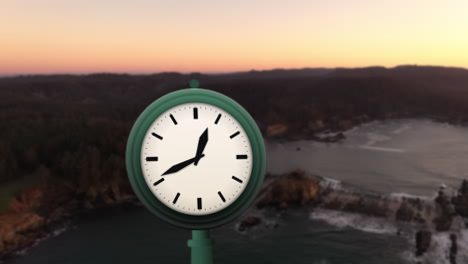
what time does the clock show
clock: 12:41
